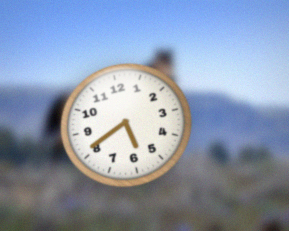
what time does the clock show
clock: 5:41
